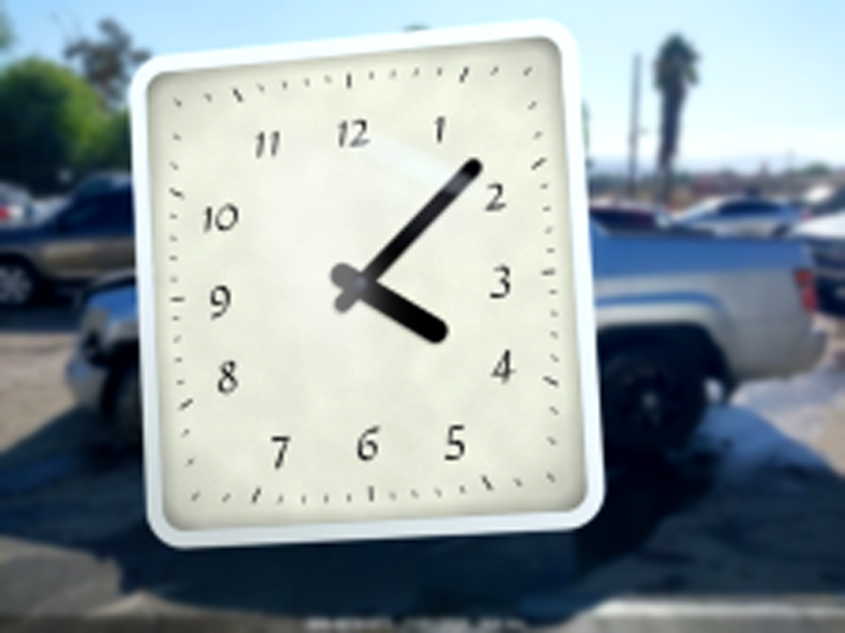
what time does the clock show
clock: 4:08
